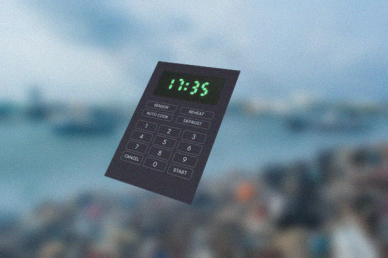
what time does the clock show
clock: 17:35
